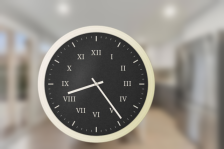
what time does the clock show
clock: 8:24
